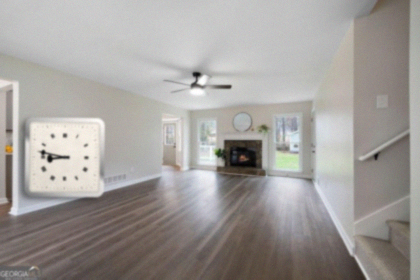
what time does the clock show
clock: 8:47
